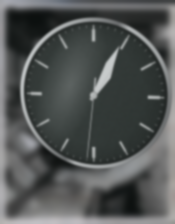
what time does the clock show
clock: 1:04:31
